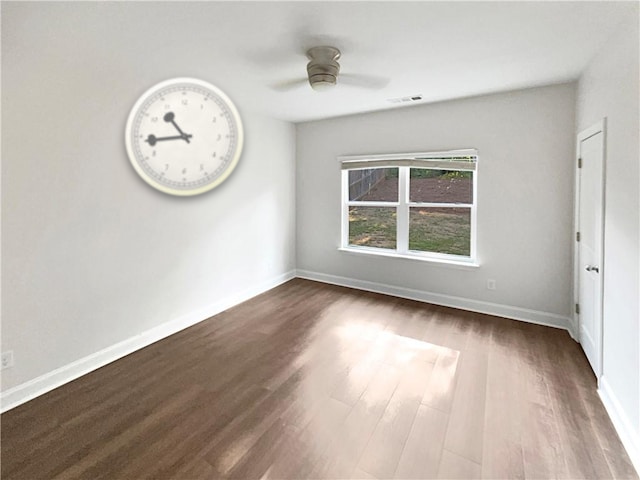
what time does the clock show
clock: 10:44
